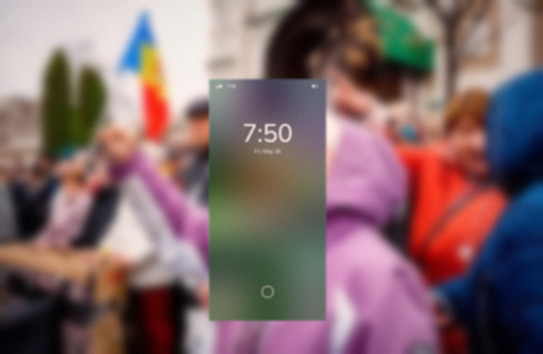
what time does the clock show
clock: 7:50
